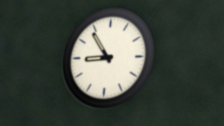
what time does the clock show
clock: 8:54
